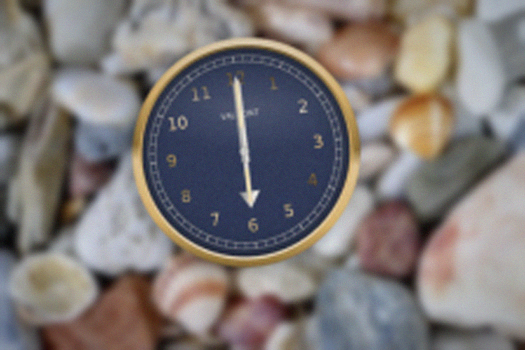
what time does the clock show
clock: 6:00
